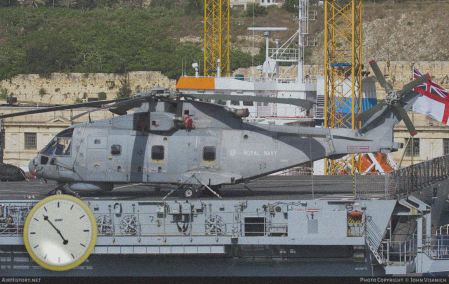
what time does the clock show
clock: 4:53
